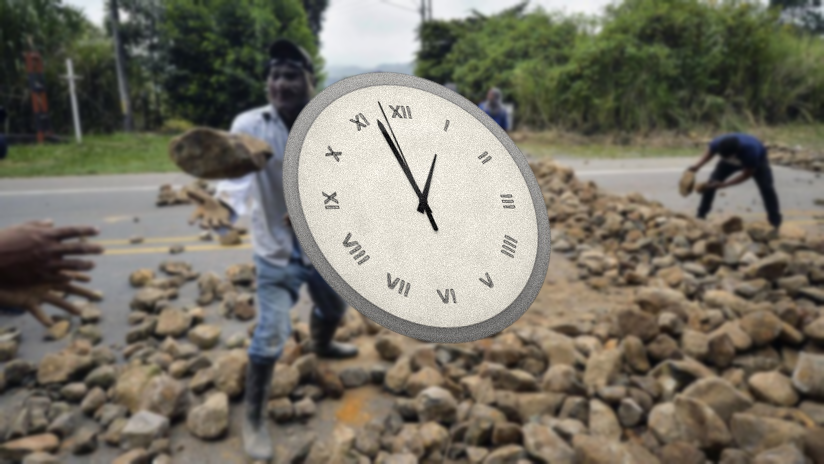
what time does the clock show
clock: 12:56:58
